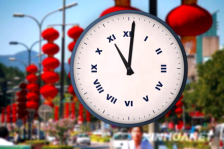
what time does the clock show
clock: 11:01
